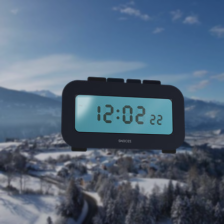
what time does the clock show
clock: 12:02:22
